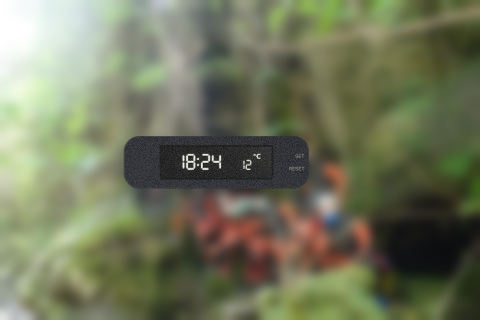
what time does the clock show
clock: 18:24
